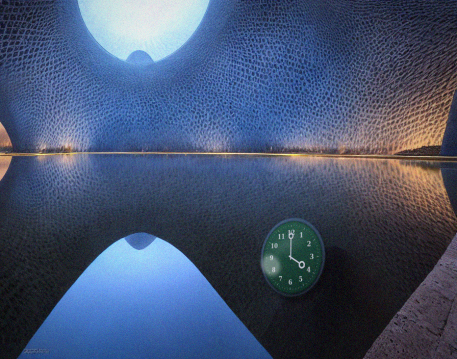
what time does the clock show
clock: 4:00
